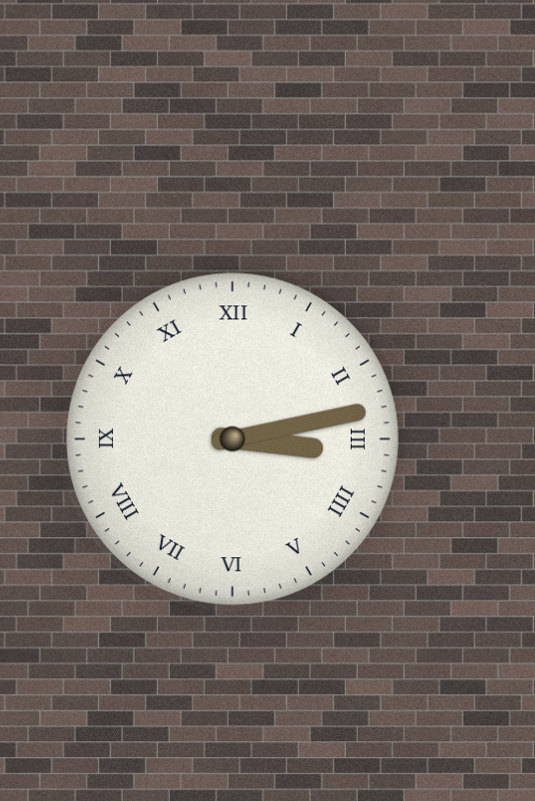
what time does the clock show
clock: 3:13
